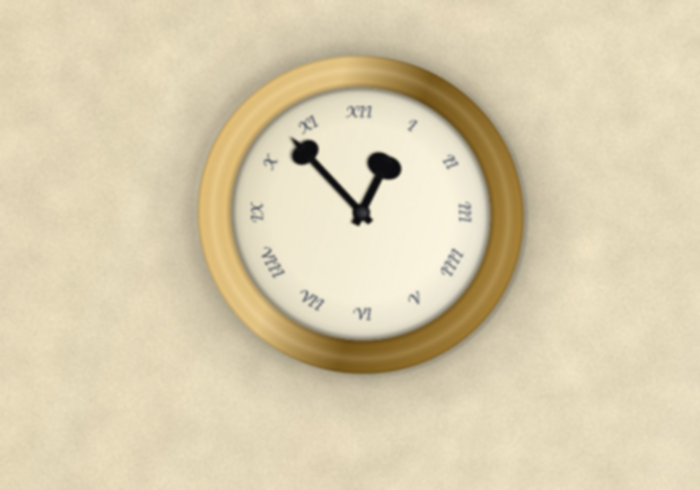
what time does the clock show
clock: 12:53
